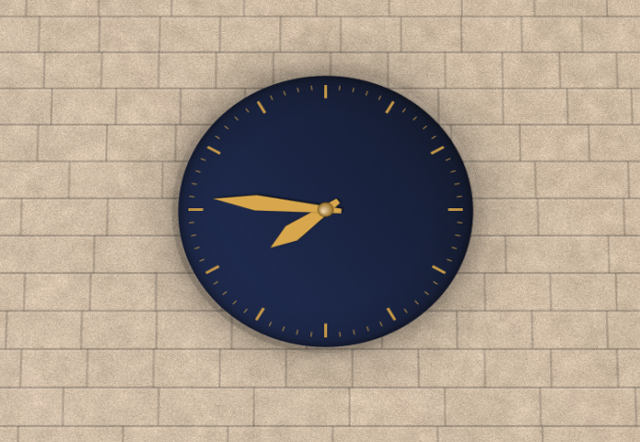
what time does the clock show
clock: 7:46
